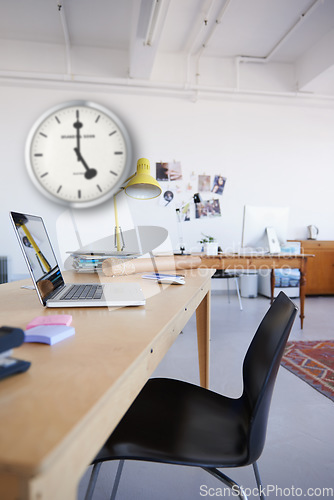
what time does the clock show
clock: 5:00
